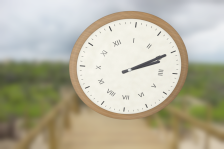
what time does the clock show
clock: 3:15
